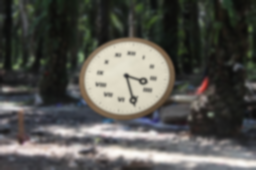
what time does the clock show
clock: 3:26
